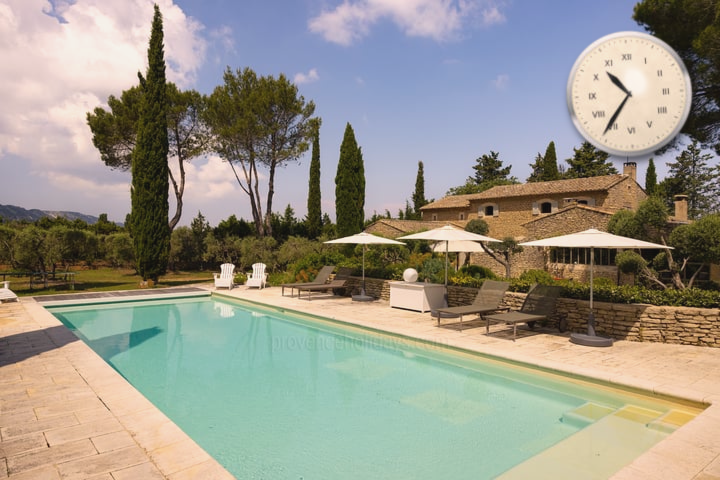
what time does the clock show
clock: 10:36
